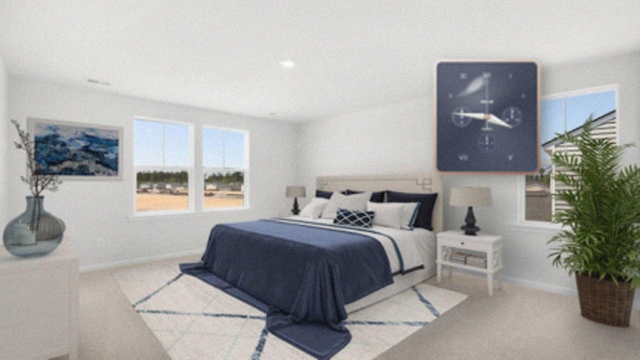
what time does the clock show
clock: 3:46
